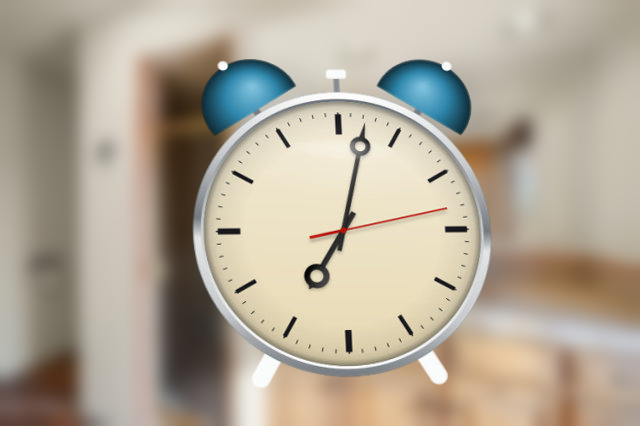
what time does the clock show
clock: 7:02:13
